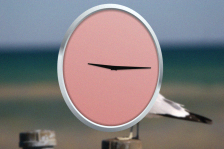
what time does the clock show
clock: 9:15
